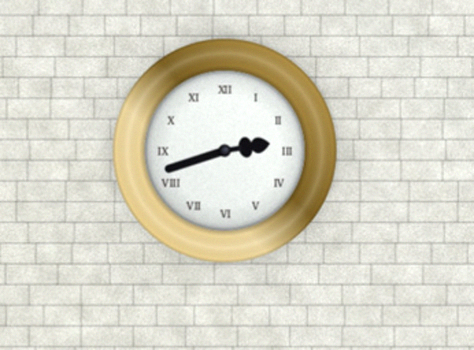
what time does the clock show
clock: 2:42
